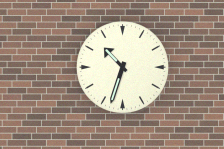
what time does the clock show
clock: 10:33
